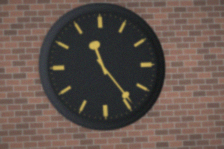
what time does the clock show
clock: 11:24
